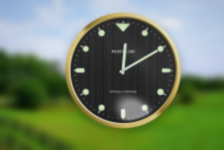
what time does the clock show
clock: 12:10
